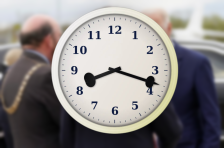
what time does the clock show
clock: 8:18
